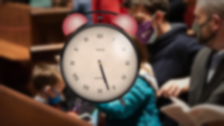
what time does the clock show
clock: 5:27
